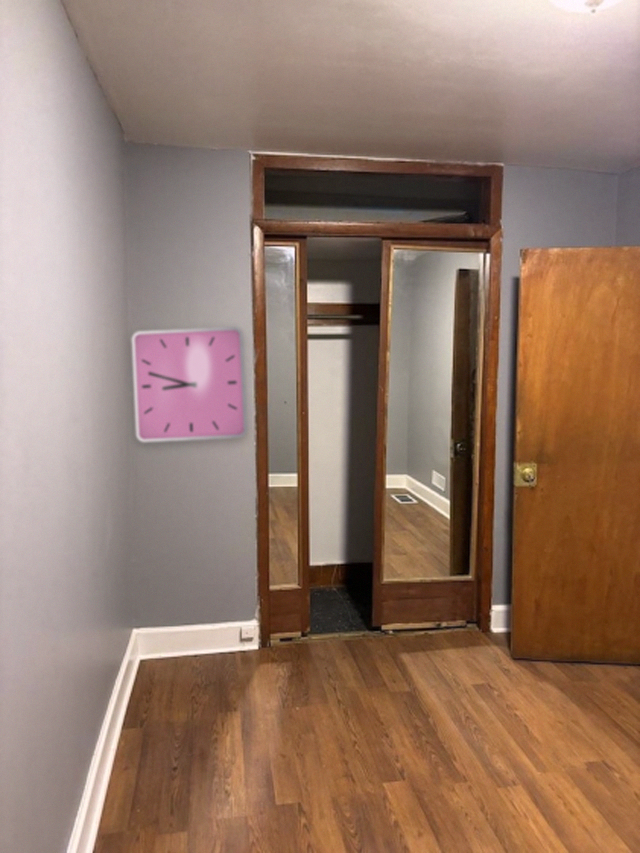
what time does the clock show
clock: 8:48
